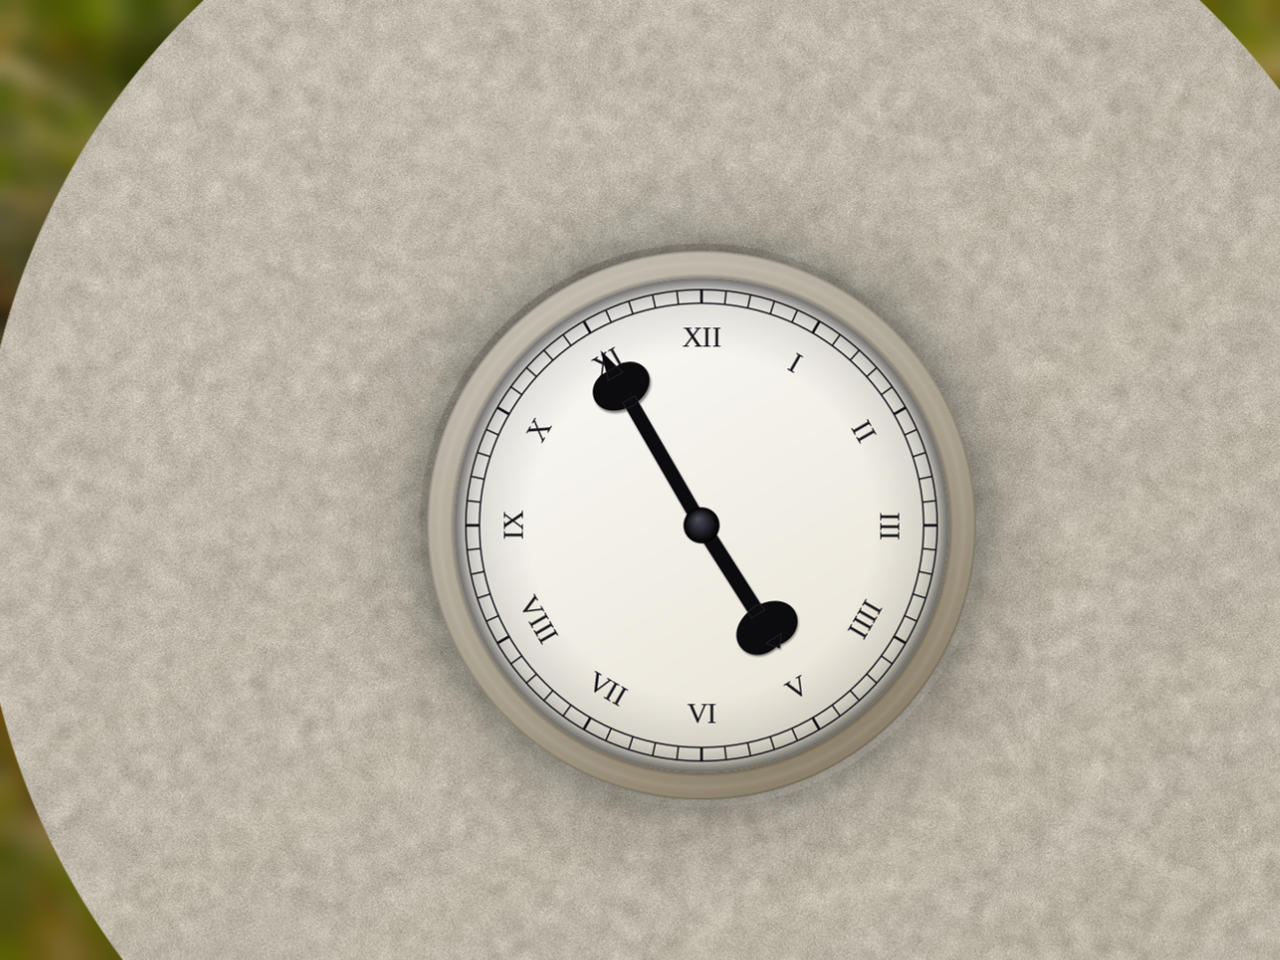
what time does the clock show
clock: 4:55
